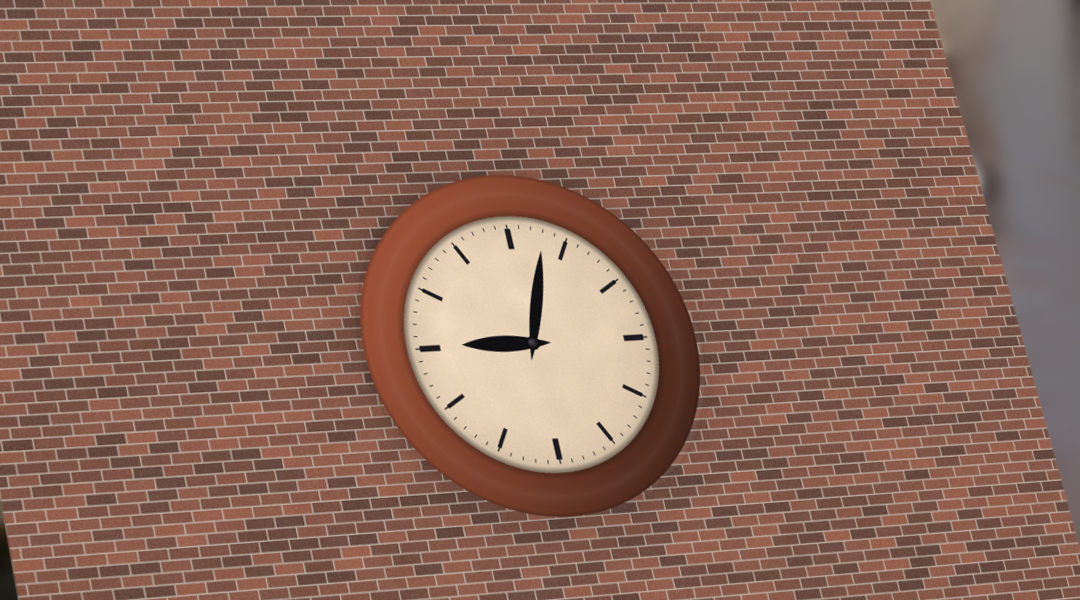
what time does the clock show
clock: 9:03
